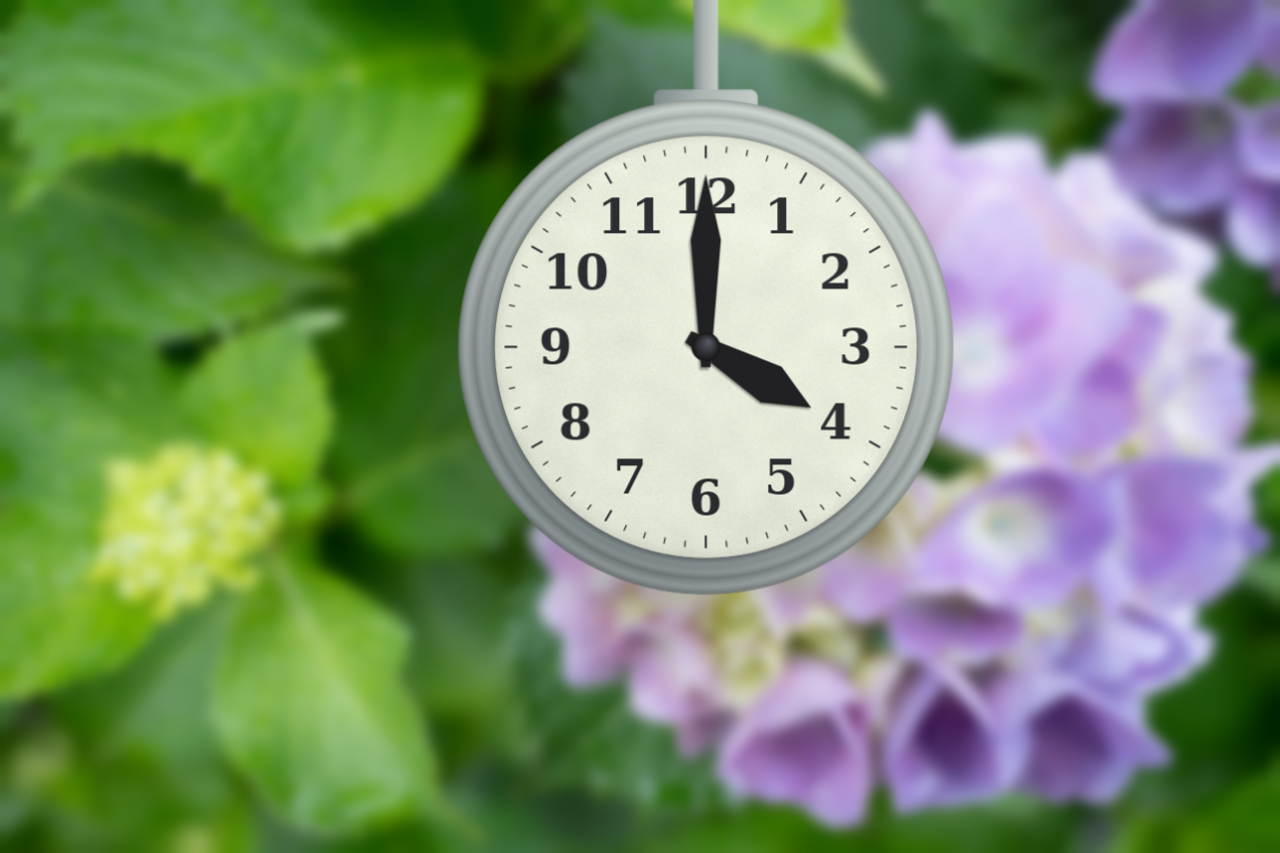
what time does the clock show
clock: 4:00
